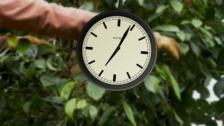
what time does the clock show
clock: 7:04
